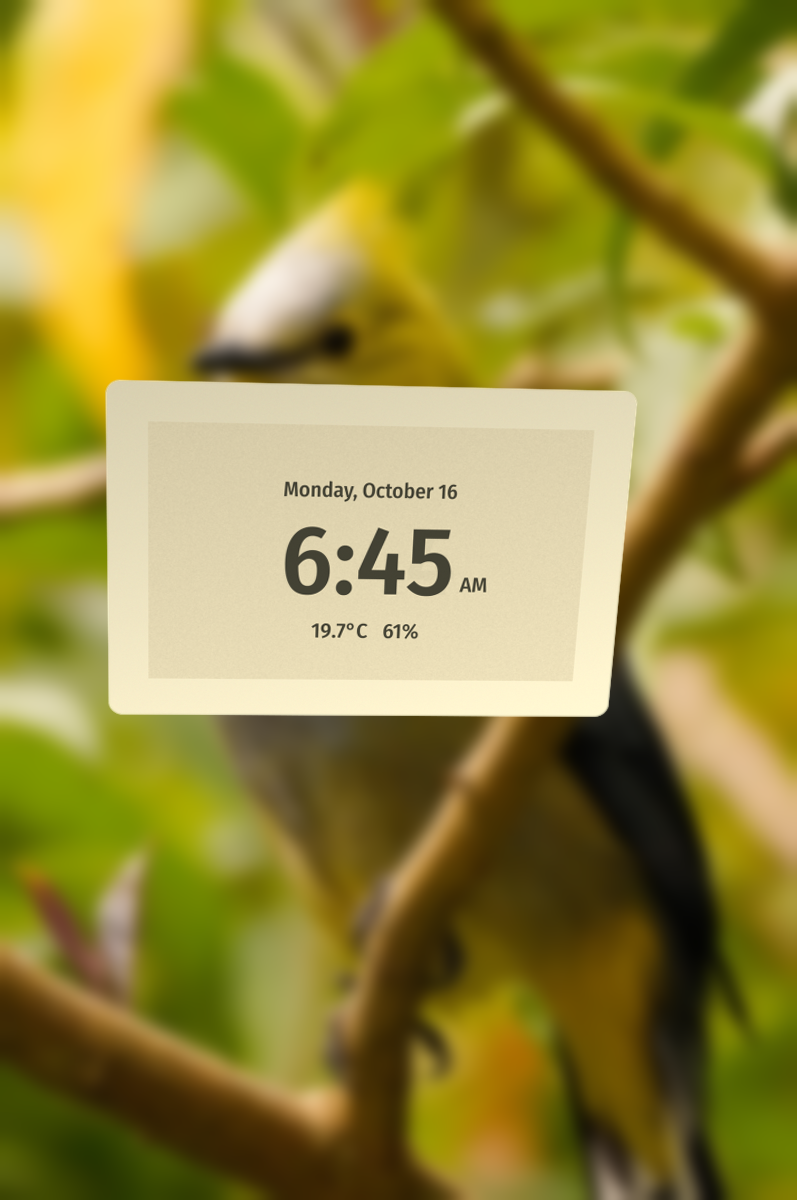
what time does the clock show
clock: 6:45
